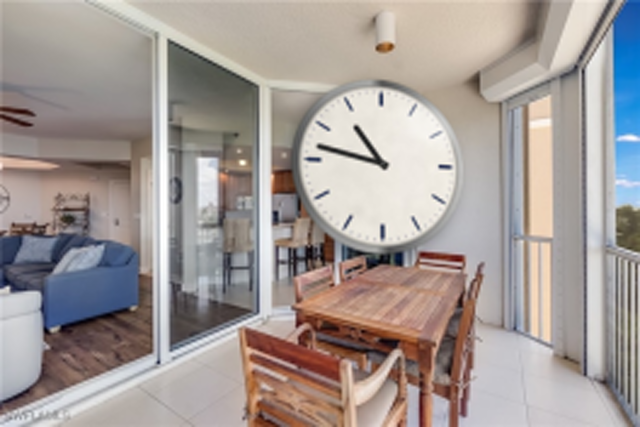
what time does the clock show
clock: 10:47
